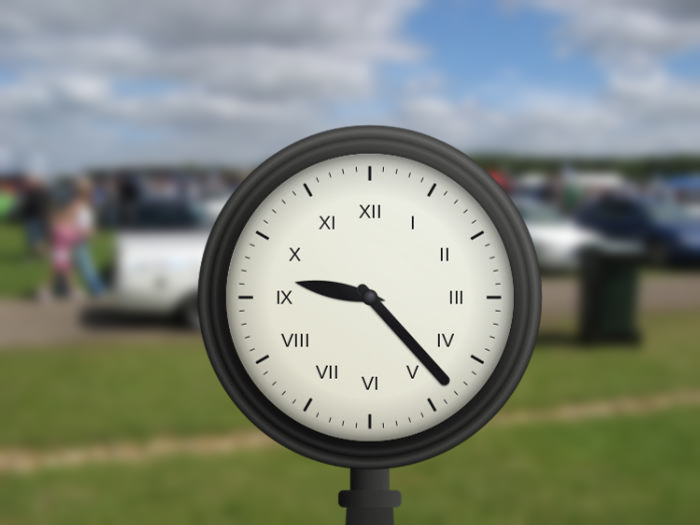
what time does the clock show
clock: 9:23
